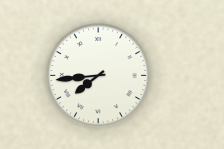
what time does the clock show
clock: 7:44
